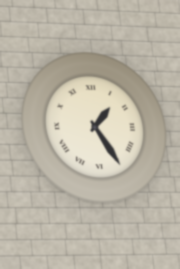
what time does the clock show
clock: 1:25
